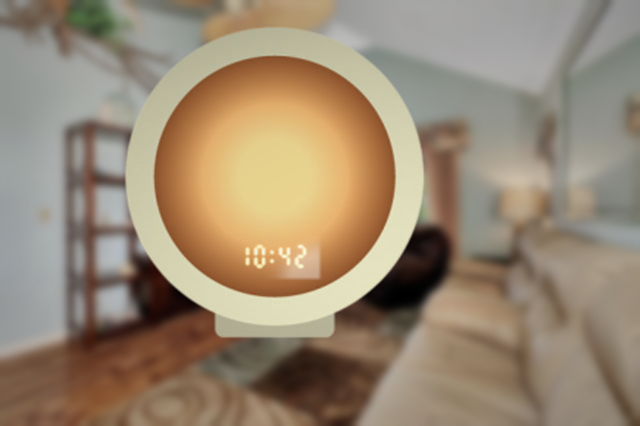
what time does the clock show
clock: 10:42
